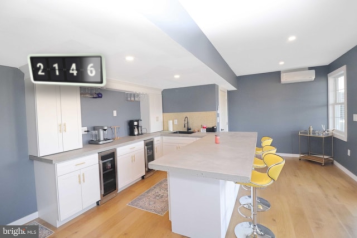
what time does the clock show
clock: 21:46
